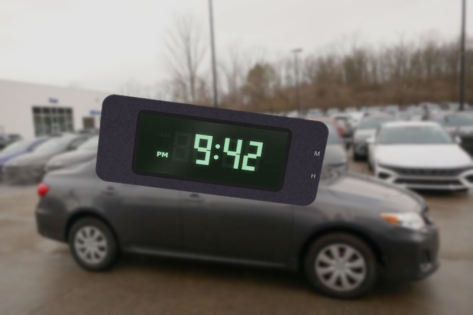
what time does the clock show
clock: 9:42
